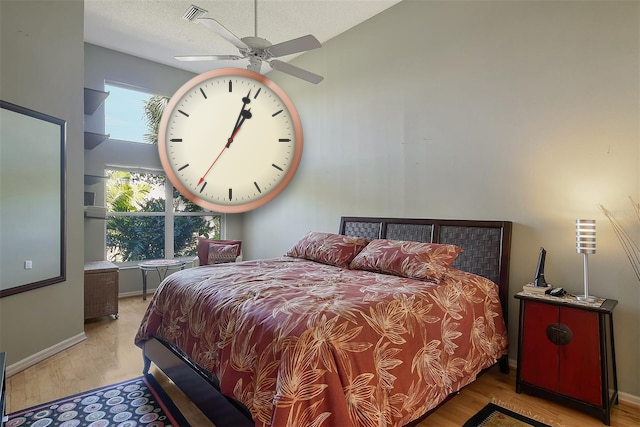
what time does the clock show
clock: 1:03:36
